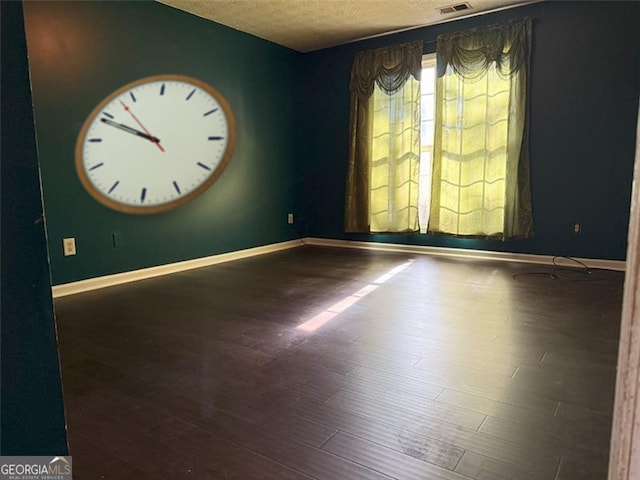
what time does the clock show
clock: 9:48:53
